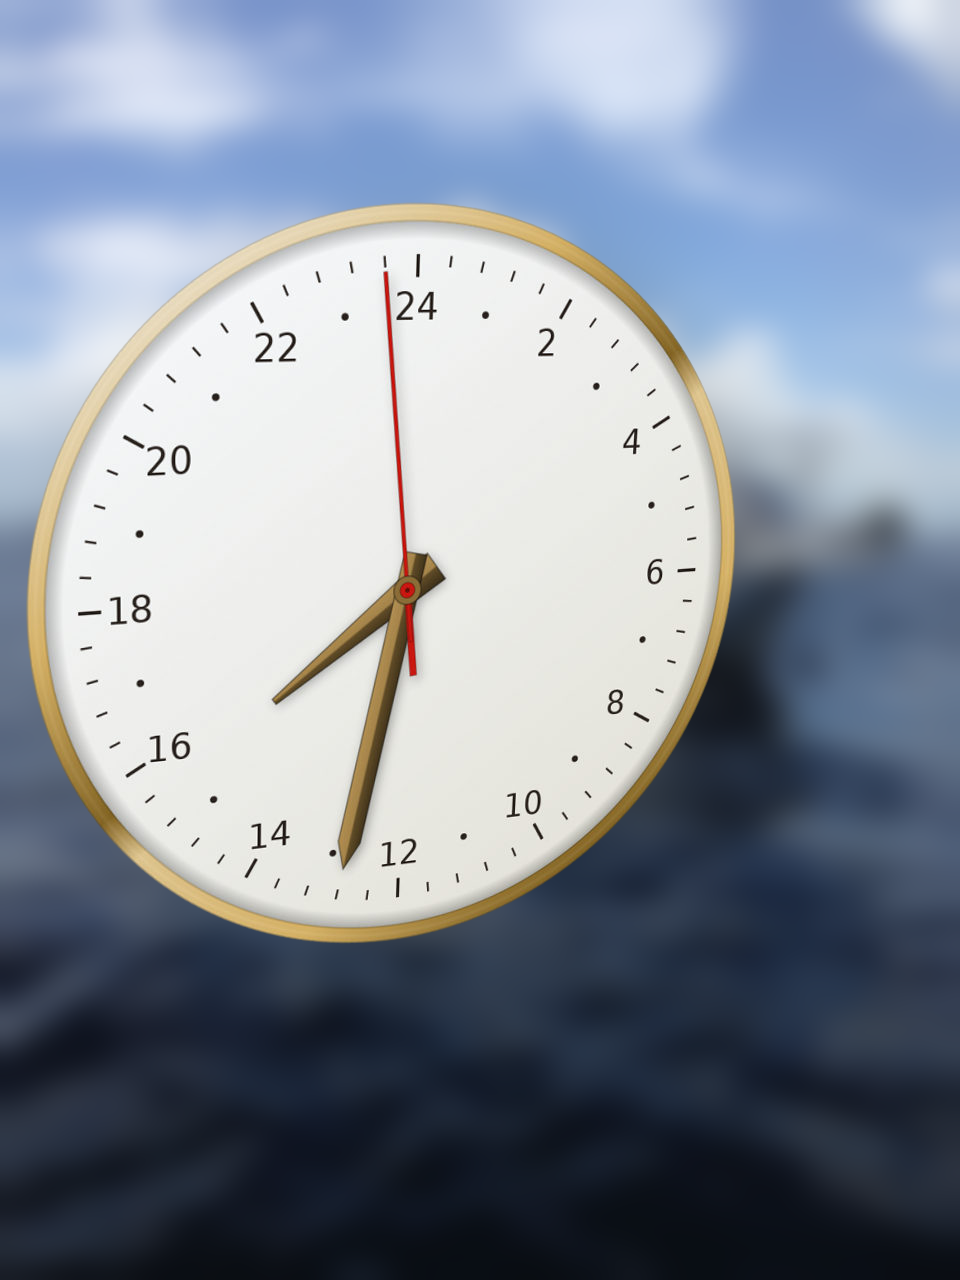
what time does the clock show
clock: 15:31:59
